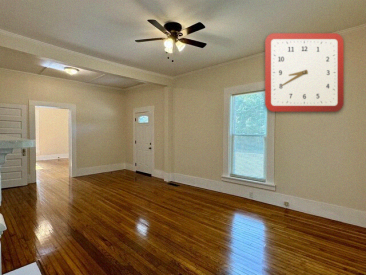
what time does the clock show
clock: 8:40
